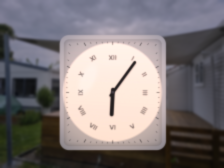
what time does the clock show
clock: 6:06
